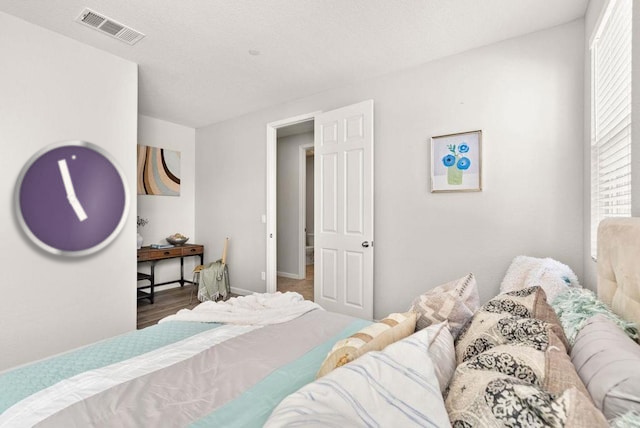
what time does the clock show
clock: 4:57
